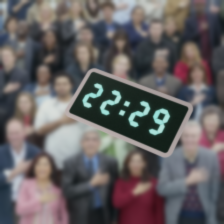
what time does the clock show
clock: 22:29
